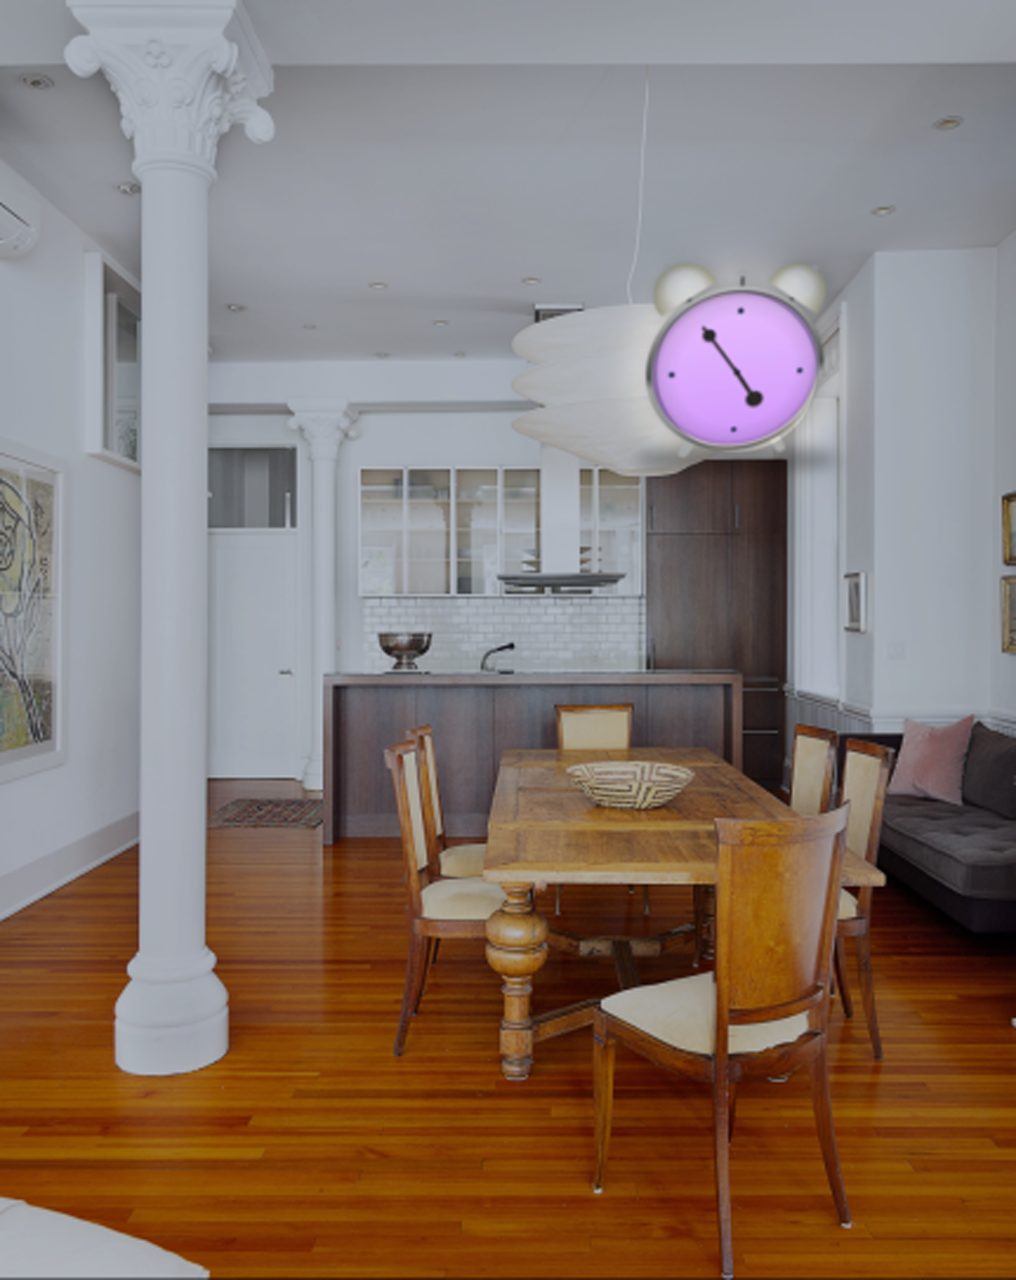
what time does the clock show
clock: 4:54
